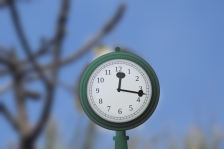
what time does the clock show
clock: 12:17
